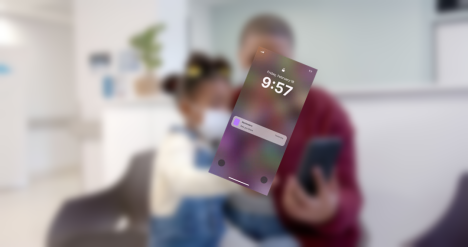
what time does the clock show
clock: 9:57
